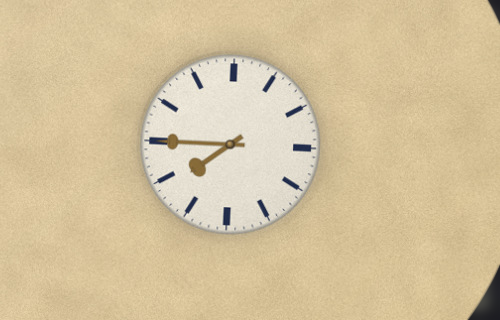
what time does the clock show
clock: 7:45
